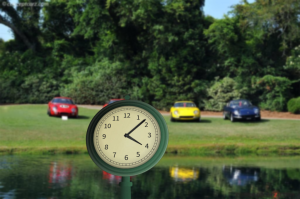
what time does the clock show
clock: 4:08
